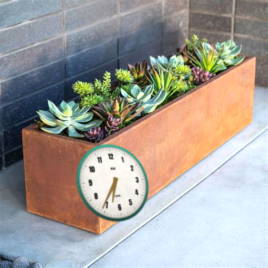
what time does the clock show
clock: 6:36
